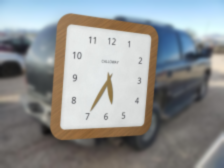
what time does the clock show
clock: 5:35
